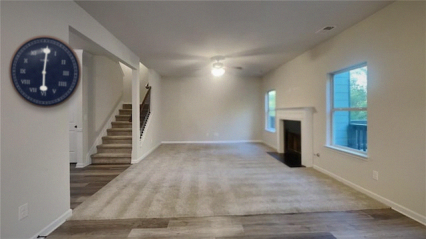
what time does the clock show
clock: 6:01
